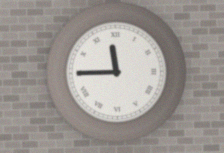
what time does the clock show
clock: 11:45
